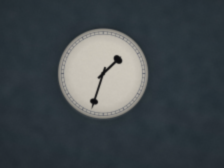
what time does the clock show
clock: 1:33
